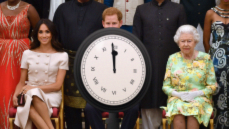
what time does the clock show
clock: 11:59
